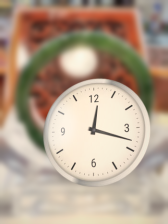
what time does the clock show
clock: 12:18
